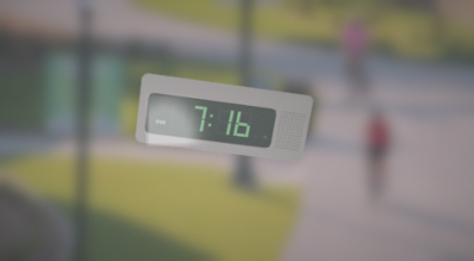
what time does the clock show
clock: 7:16
